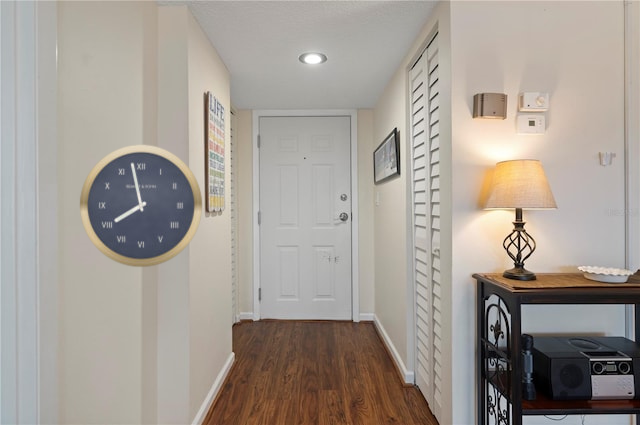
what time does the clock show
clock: 7:58
